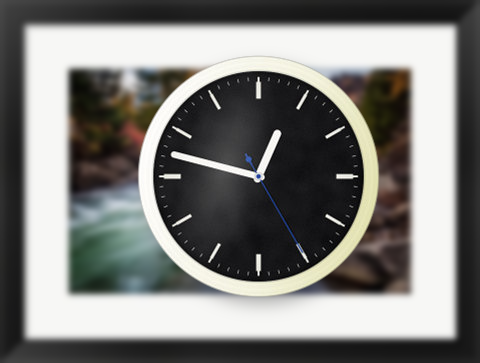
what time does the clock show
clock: 12:47:25
